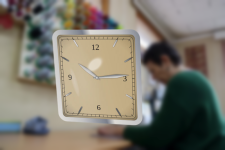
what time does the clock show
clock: 10:14
